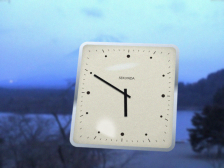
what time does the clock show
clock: 5:50
